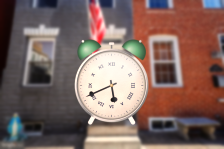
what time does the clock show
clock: 5:41
